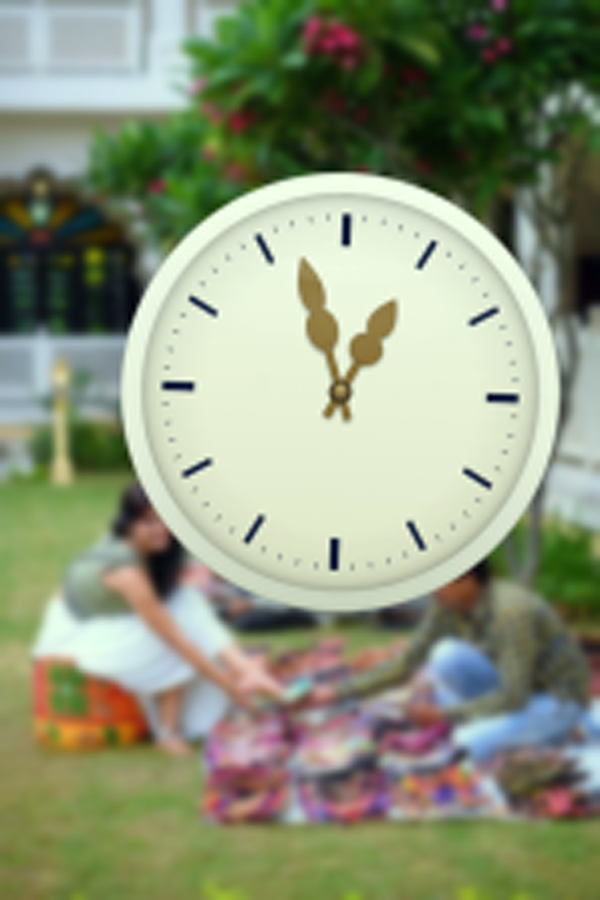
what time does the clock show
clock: 12:57
